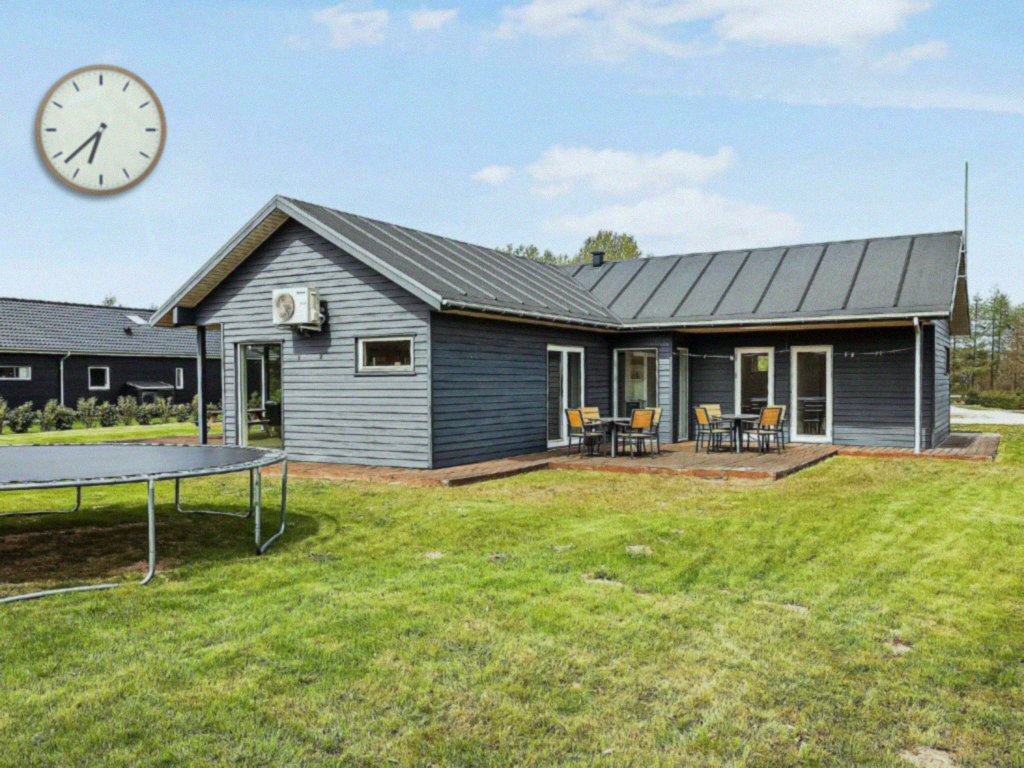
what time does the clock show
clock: 6:38
